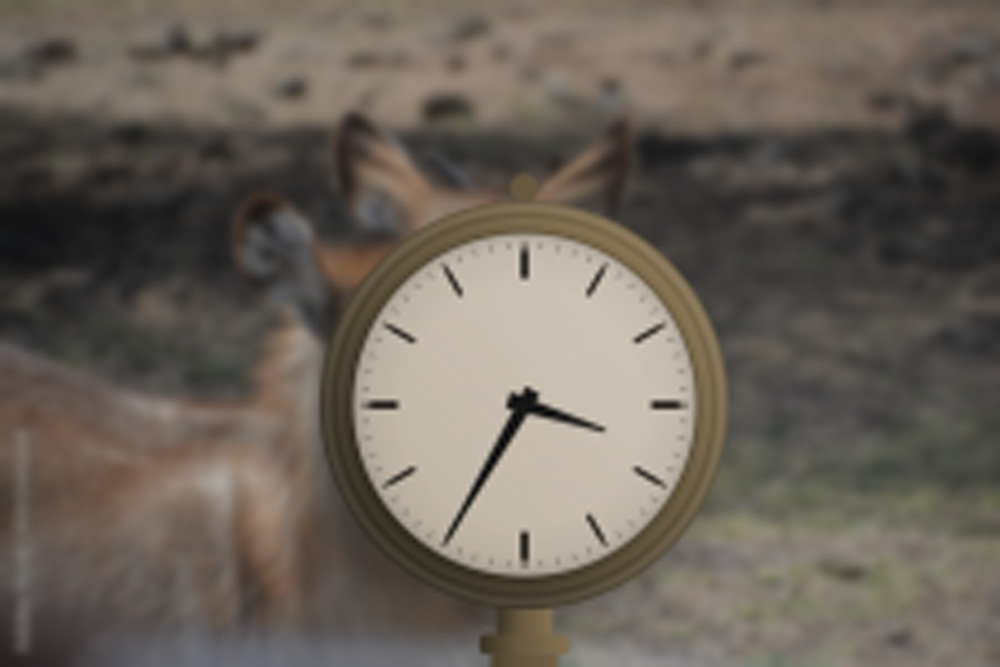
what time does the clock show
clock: 3:35
